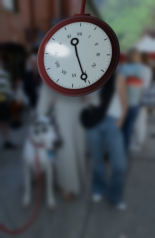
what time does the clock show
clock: 11:26
